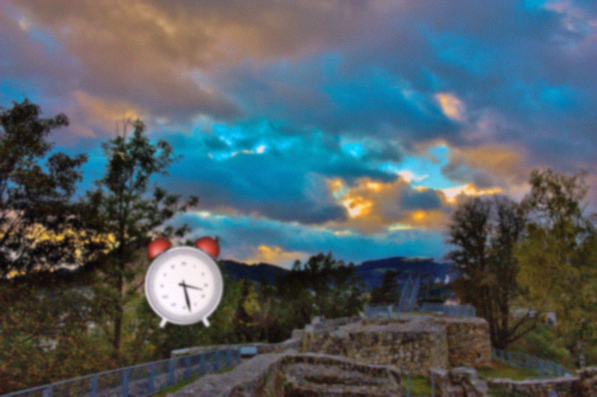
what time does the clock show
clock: 3:28
